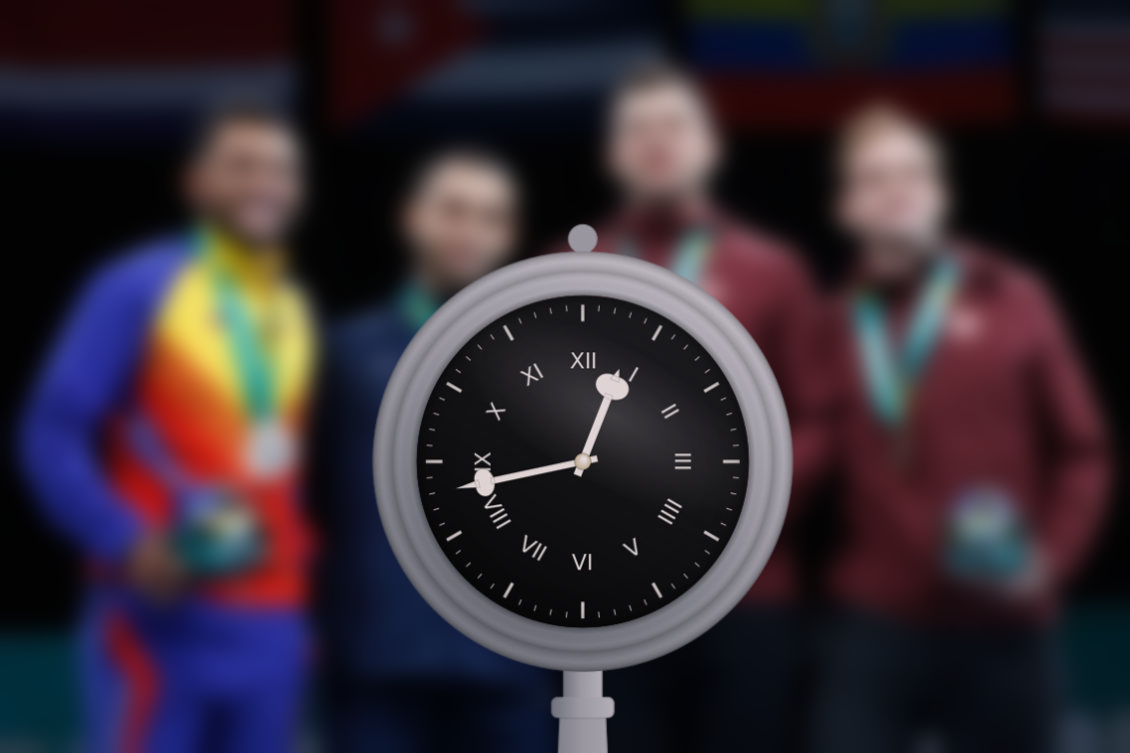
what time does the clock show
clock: 12:43
